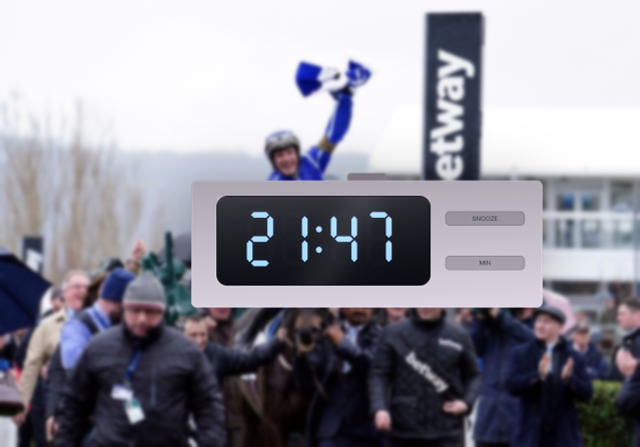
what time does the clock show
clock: 21:47
